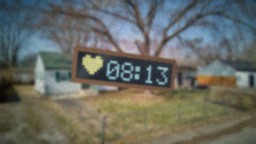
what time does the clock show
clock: 8:13
